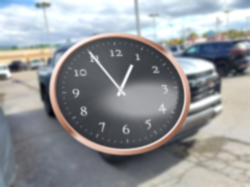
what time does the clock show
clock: 12:55
